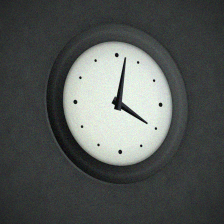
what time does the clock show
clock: 4:02
